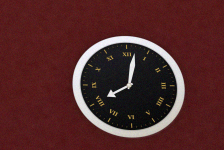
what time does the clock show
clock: 8:02
